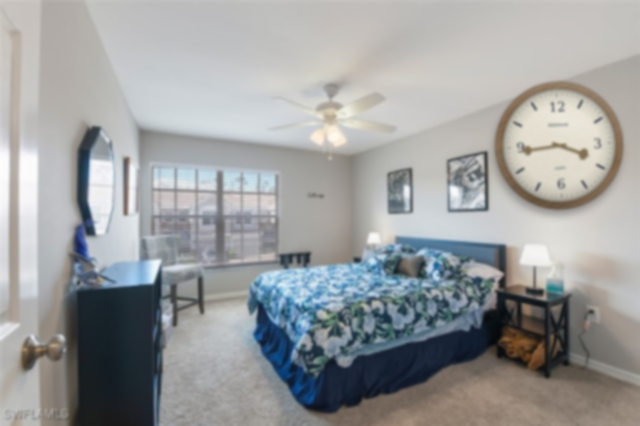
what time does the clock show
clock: 3:44
